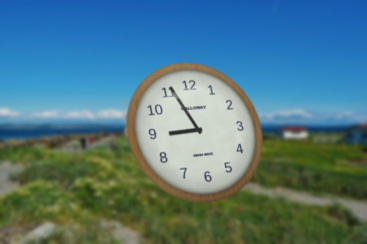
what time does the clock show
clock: 8:56
